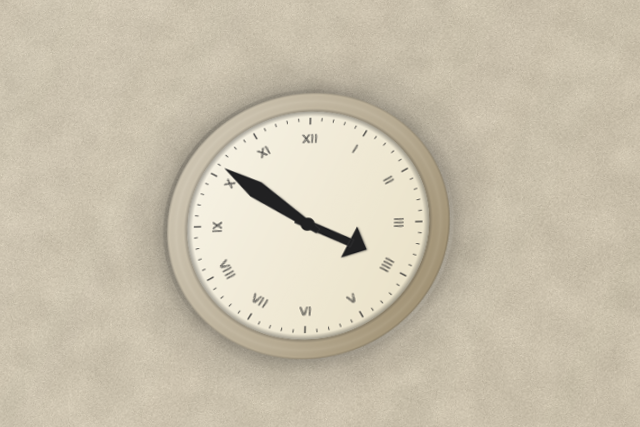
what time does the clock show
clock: 3:51
